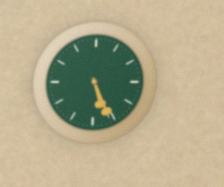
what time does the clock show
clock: 5:26
